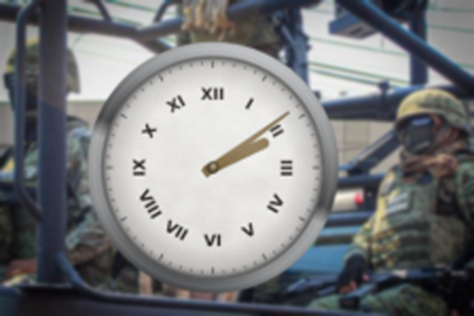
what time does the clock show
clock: 2:09
